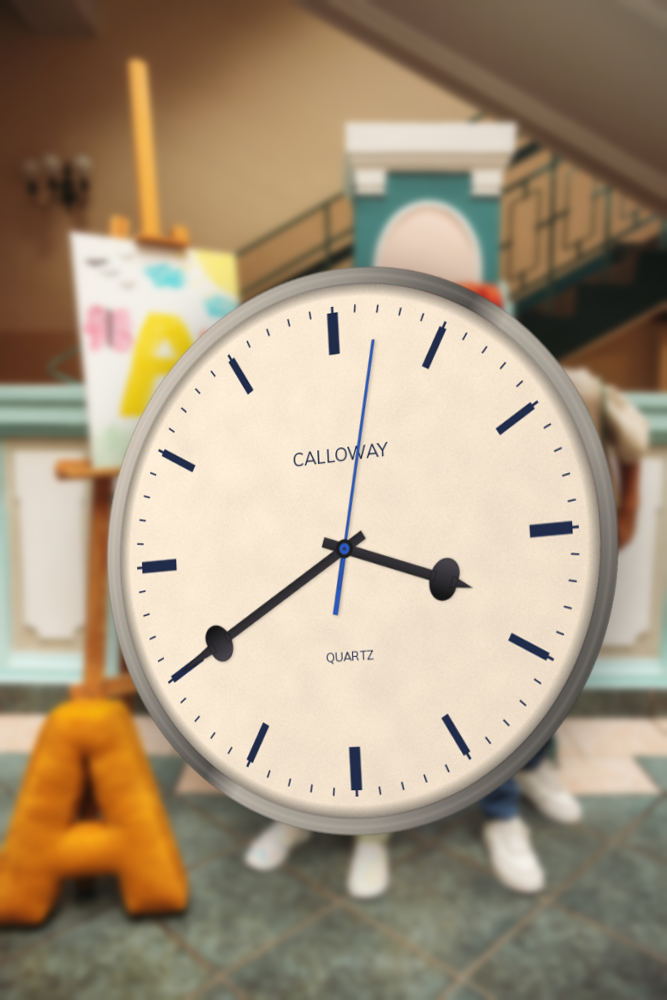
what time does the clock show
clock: 3:40:02
